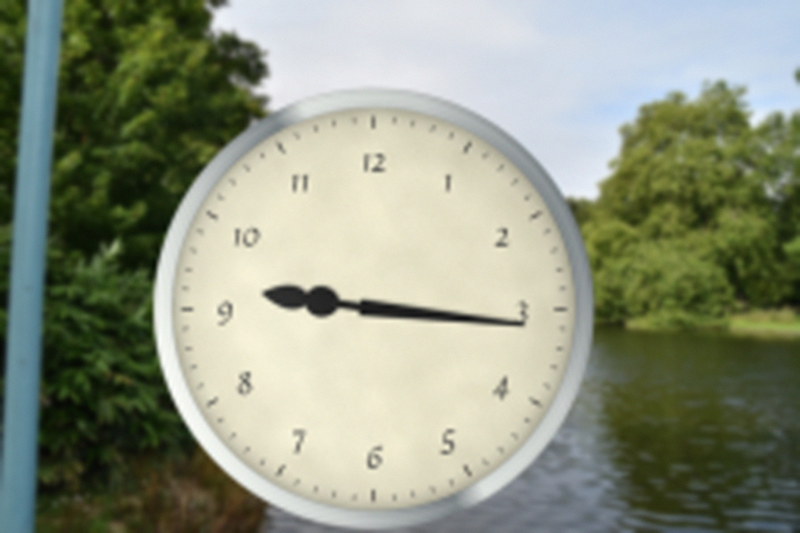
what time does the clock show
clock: 9:16
